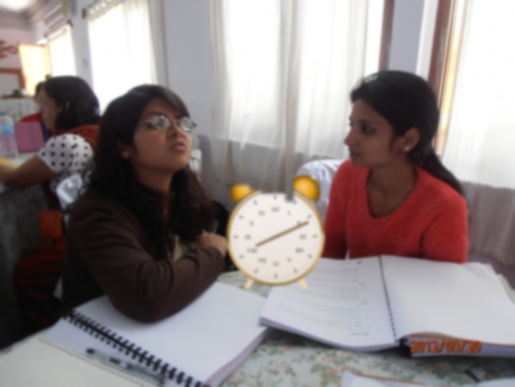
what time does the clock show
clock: 8:11
